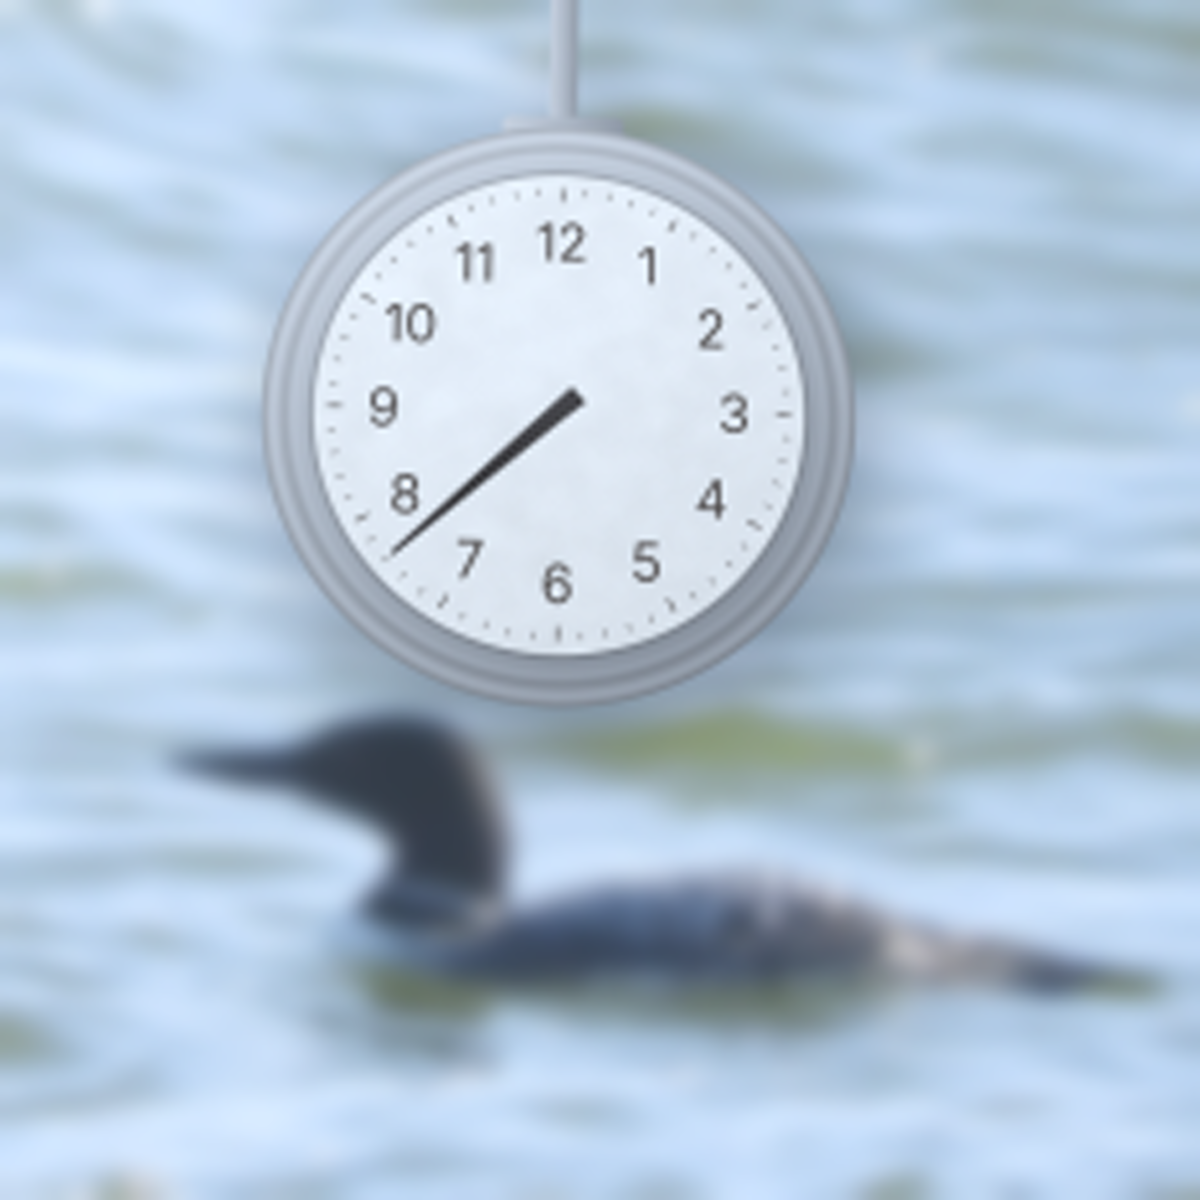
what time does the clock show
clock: 7:38
